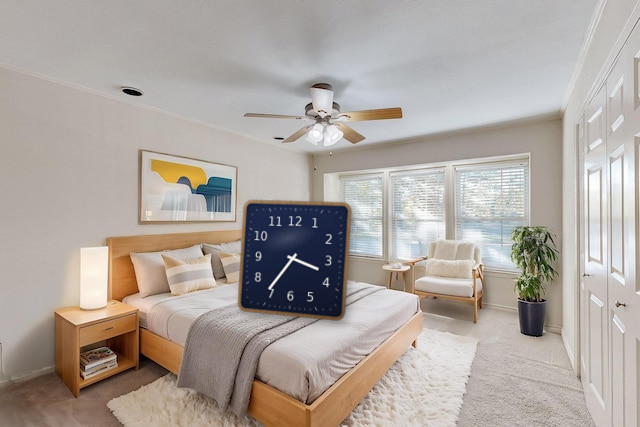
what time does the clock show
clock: 3:36
